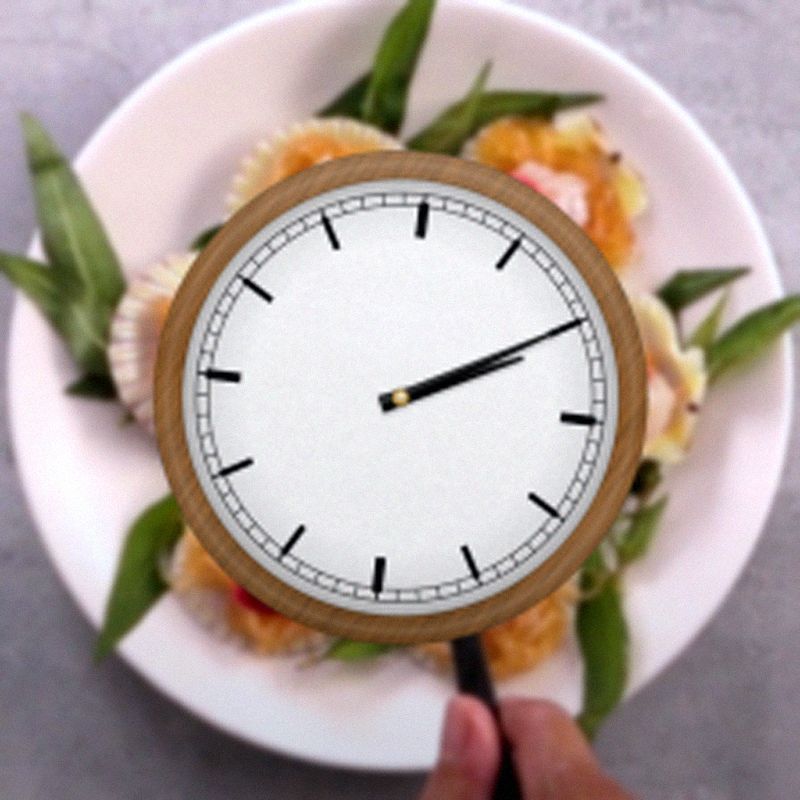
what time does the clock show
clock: 2:10
